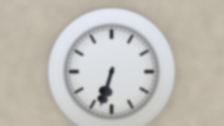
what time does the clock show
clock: 6:33
